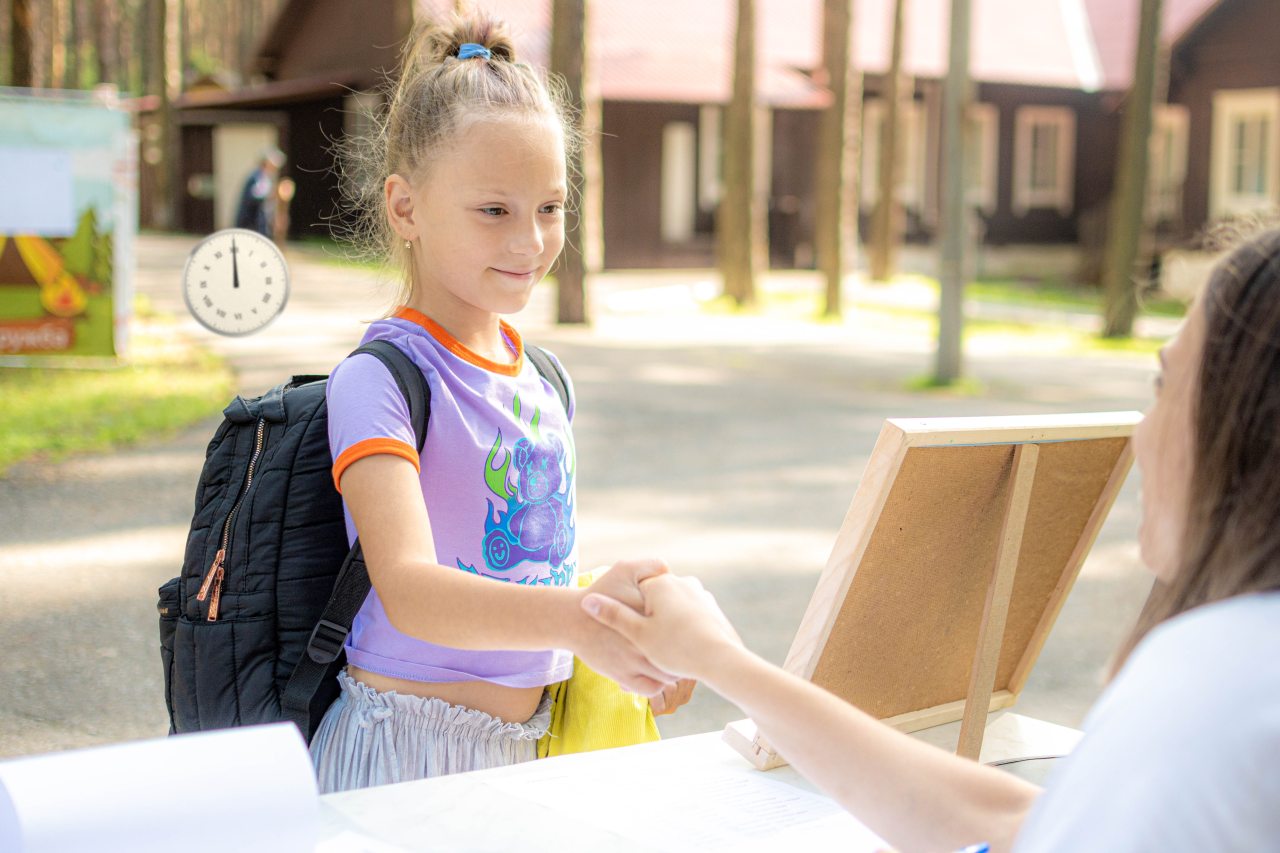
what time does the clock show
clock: 12:00
